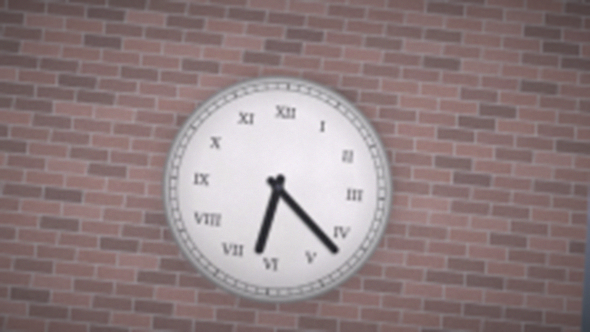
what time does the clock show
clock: 6:22
